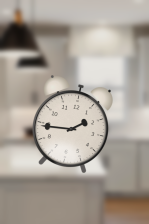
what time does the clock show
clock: 1:44
